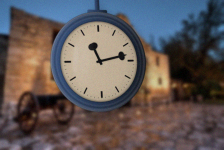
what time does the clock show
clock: 11:13
